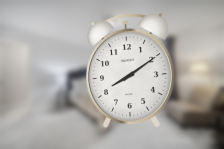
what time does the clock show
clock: 8:10
